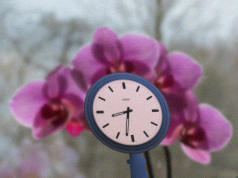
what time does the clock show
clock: 8:32
